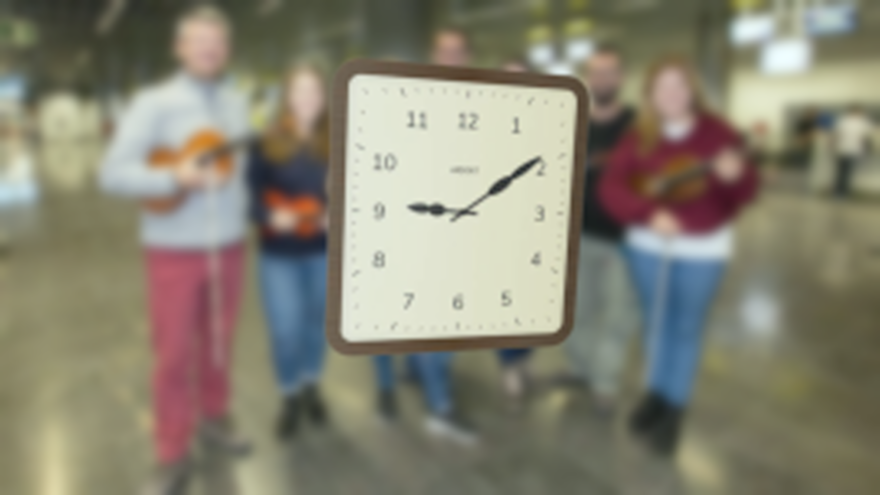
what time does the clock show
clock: 9:09
